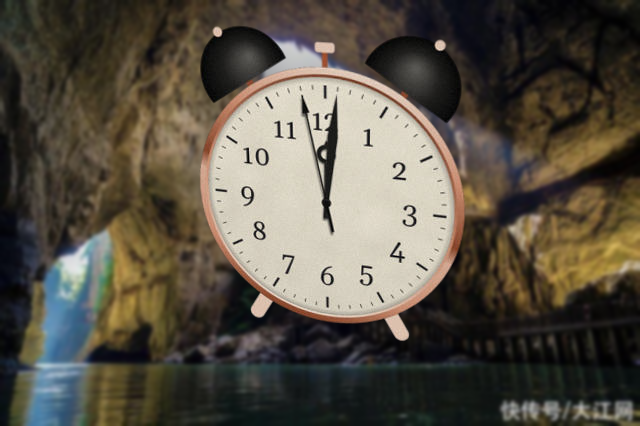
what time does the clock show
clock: 12:00:58
